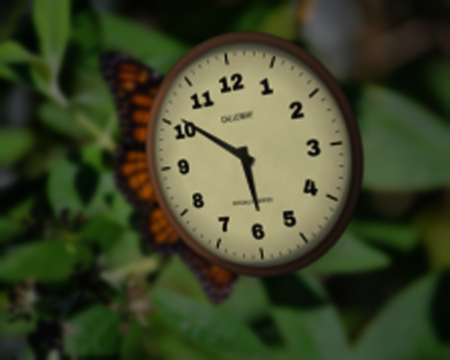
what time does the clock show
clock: 5:51
